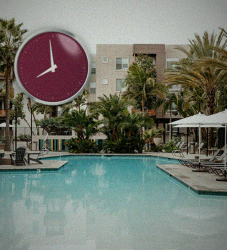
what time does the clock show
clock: 7:59
